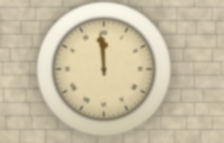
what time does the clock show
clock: 11:59
